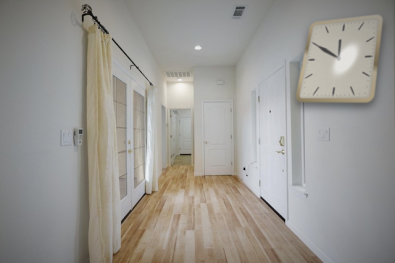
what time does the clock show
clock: 11:50
